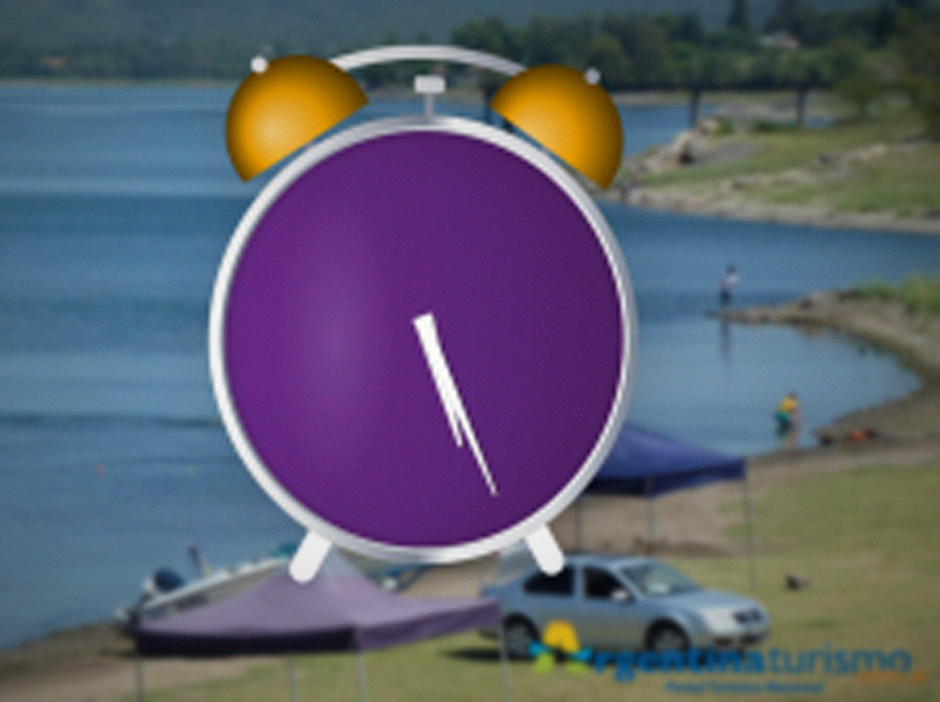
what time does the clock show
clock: 5:26
